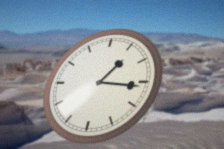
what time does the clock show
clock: 1:16
